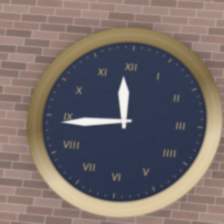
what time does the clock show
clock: 11:44
